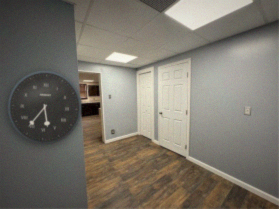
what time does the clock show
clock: 5:36
